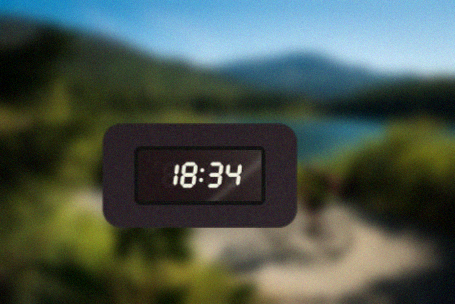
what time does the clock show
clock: 18:34
